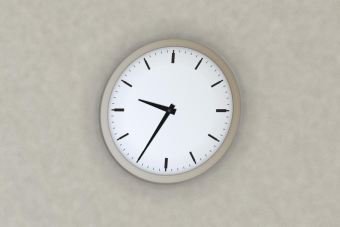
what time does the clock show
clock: 9:35
